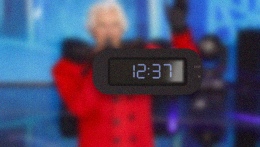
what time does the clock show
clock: 12:37
